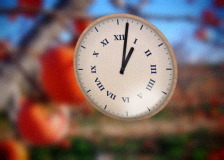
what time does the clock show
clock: 1:02
